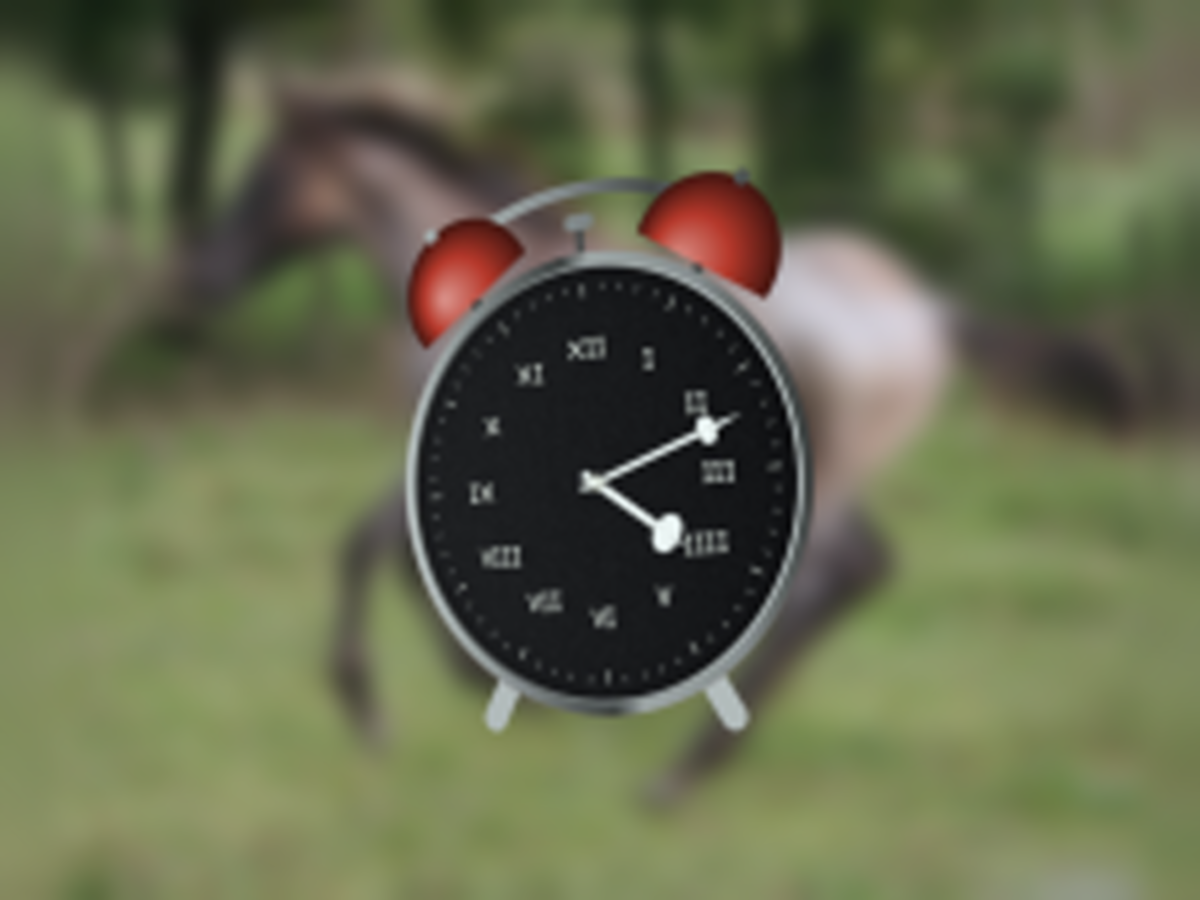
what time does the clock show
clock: 4:12
